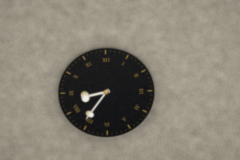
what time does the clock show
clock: 8:36
